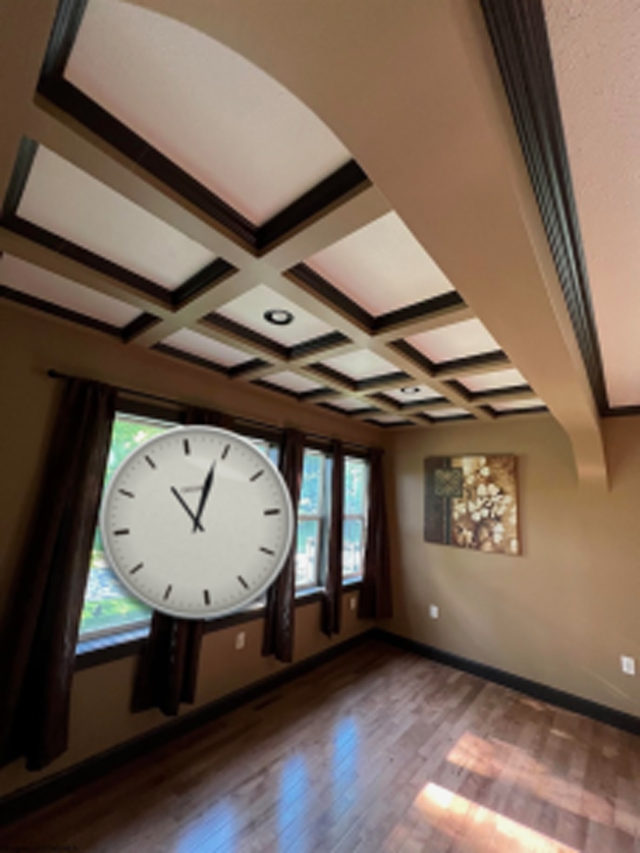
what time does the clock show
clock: 11:04
